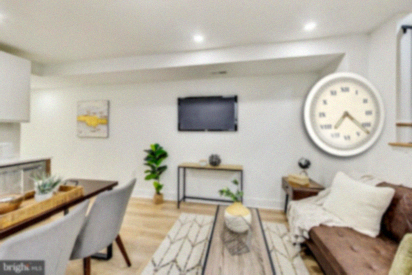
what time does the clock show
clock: 7:22
